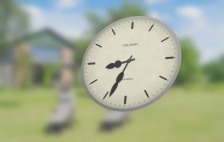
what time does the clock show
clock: 8:34
